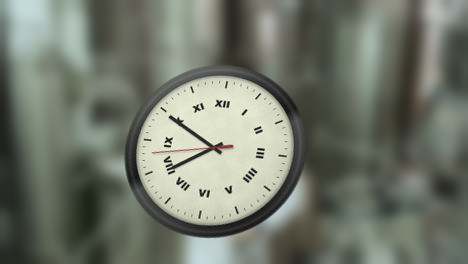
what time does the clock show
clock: 7:49:43
